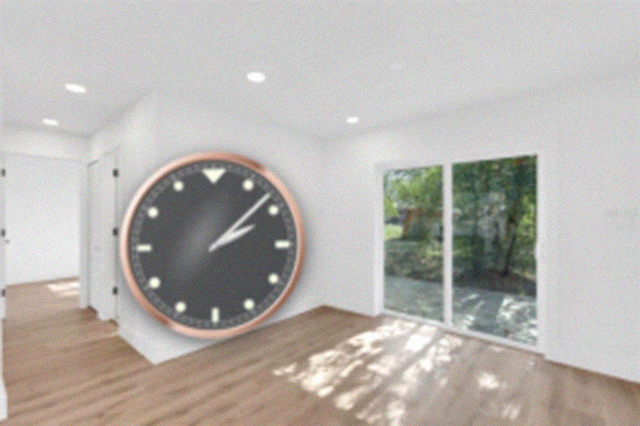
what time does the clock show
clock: 2:08
